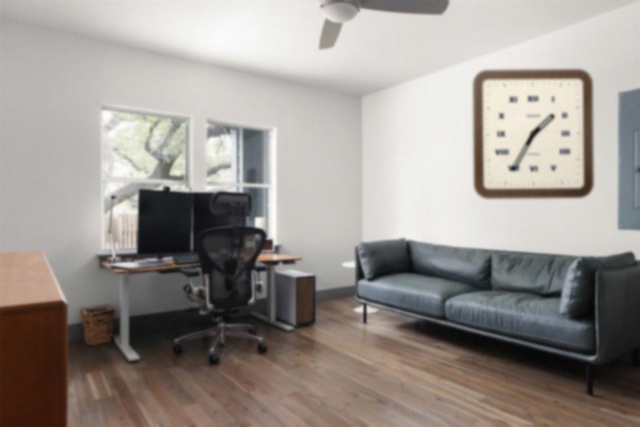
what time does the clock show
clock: 1:35
